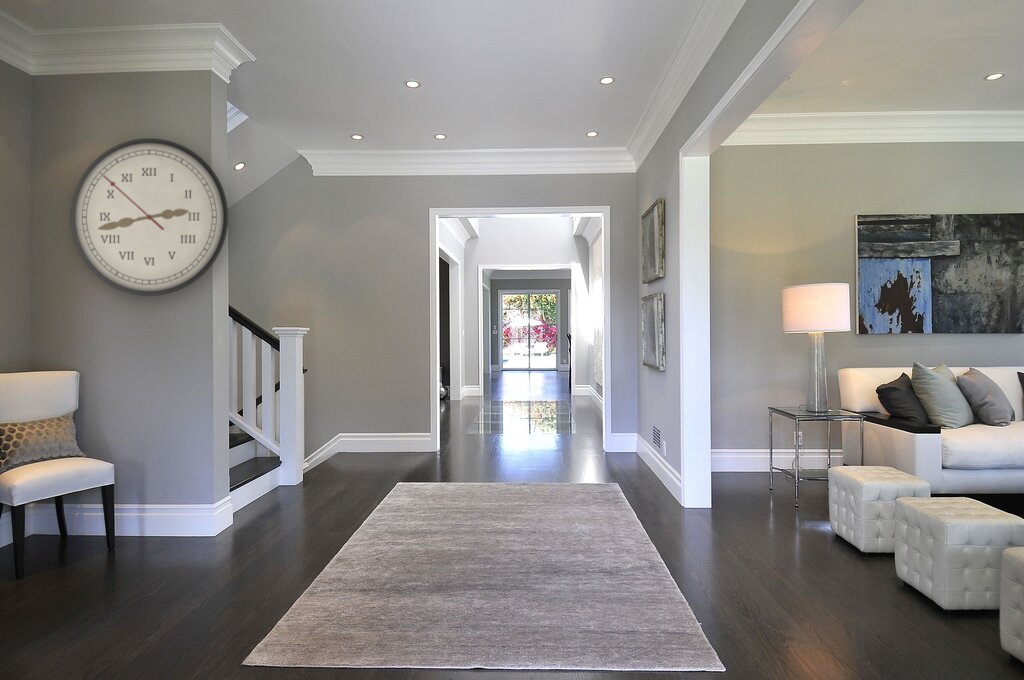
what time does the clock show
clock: 2:42:52
